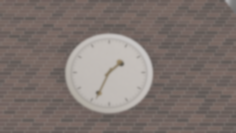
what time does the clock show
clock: 1:34
